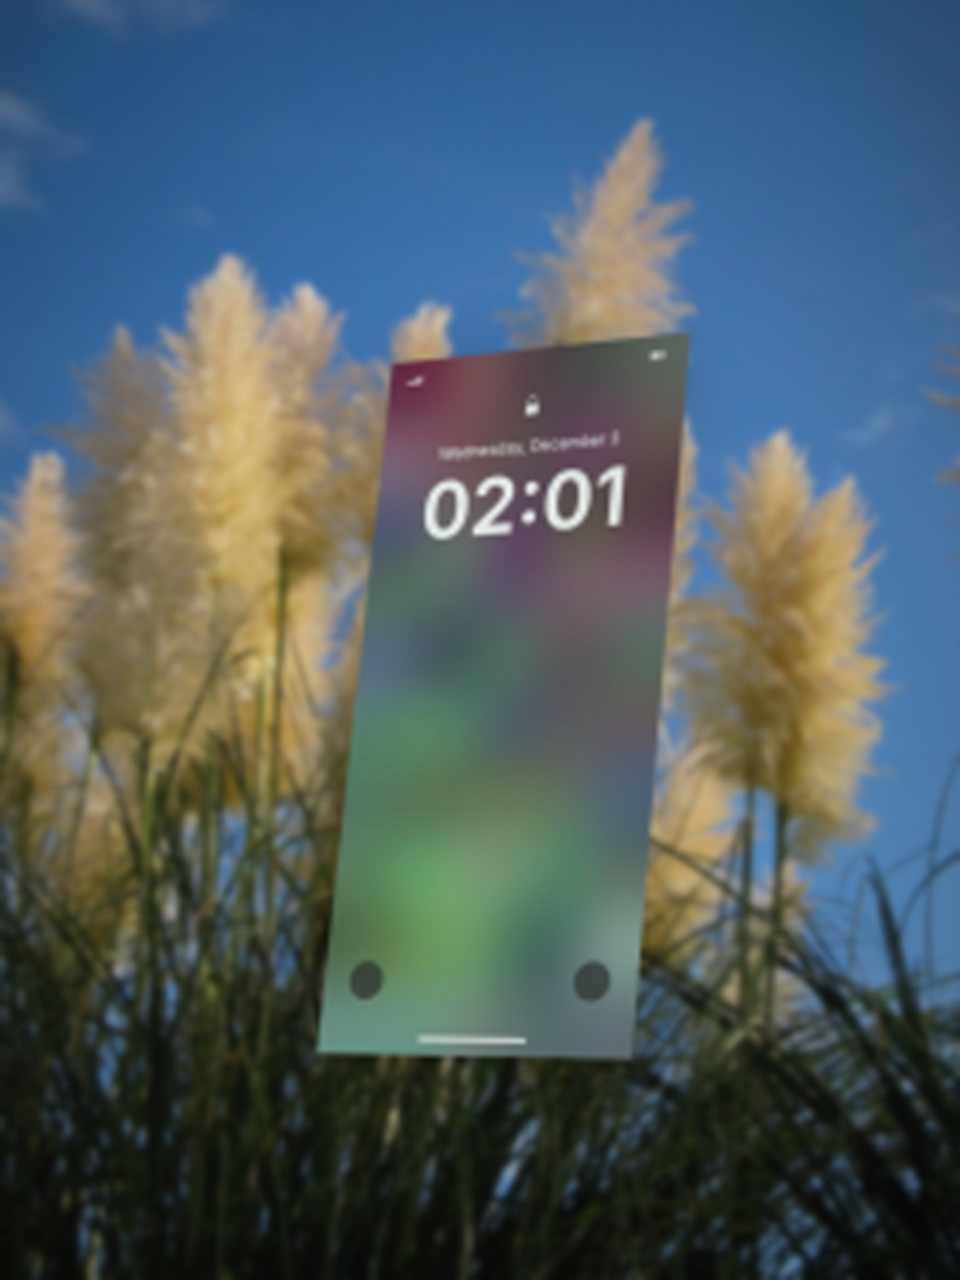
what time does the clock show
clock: 2:01
